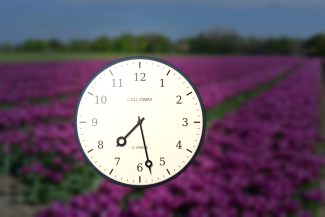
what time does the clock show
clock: 7:28
